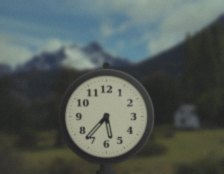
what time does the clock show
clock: 5:37
